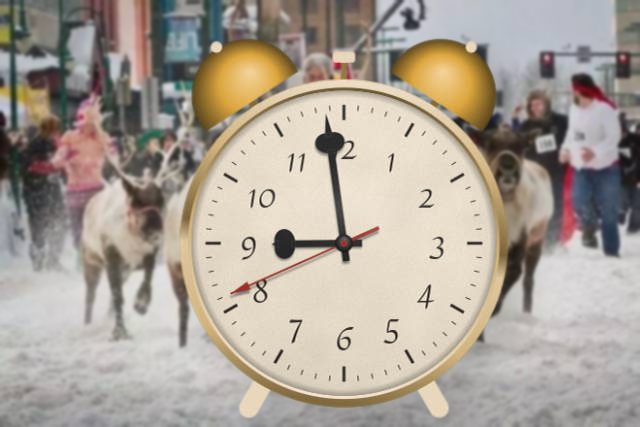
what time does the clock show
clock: 8:58:41
